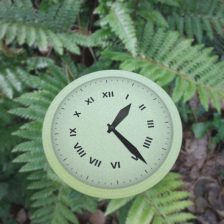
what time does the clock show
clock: 1:24
